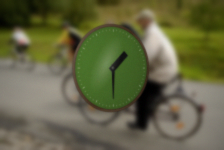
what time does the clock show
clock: 1:30
